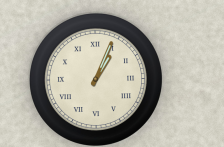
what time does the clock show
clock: 1:04
